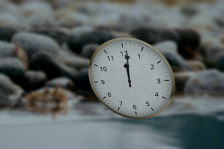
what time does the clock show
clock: 12:01
